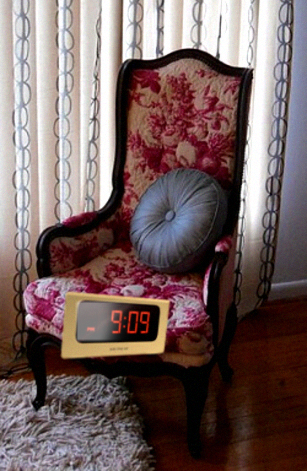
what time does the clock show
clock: 9:09
